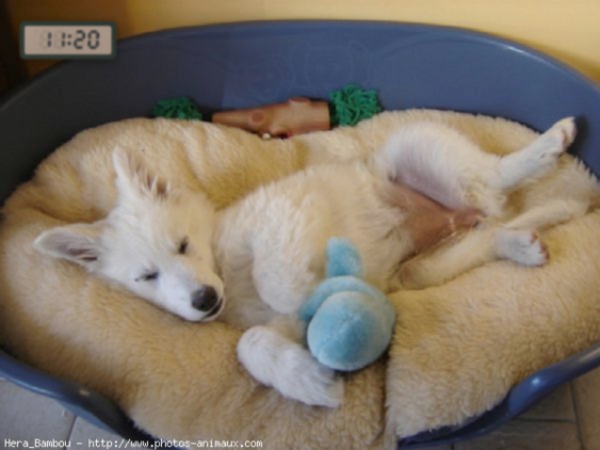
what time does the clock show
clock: 11:20
